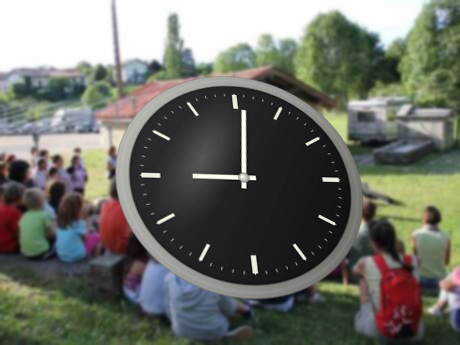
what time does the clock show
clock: 9:01
